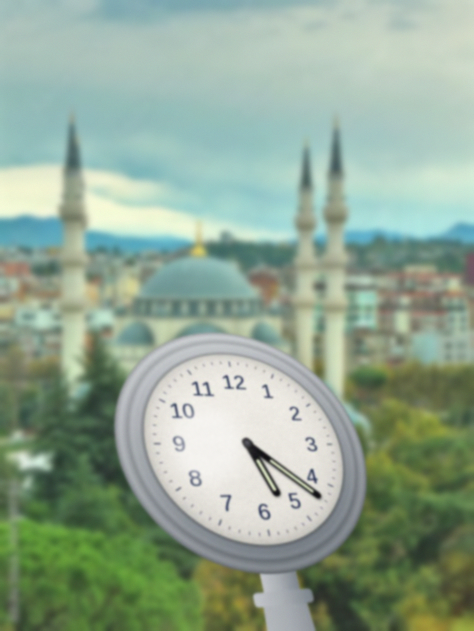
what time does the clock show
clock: 5:22
